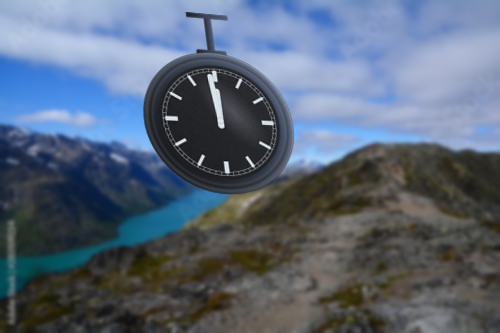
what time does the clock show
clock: 11:59
